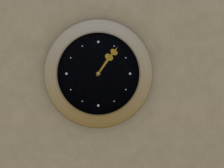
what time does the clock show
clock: 1:06
